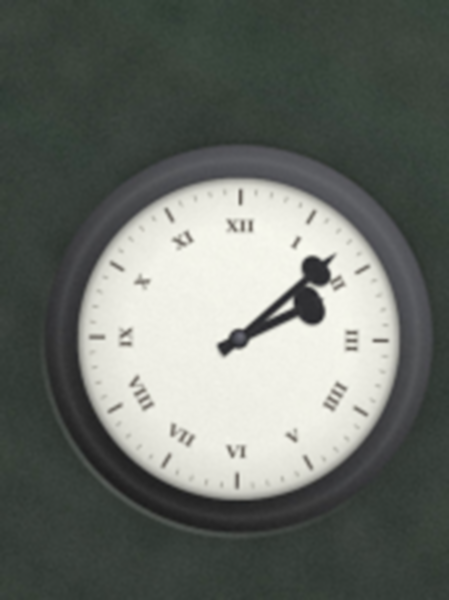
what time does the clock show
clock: 2:08
